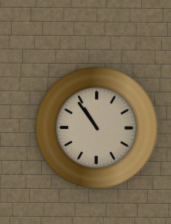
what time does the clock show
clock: 10:54
